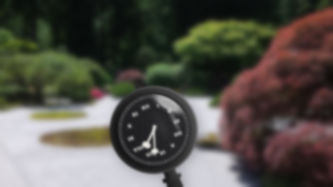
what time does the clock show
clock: 7:33
